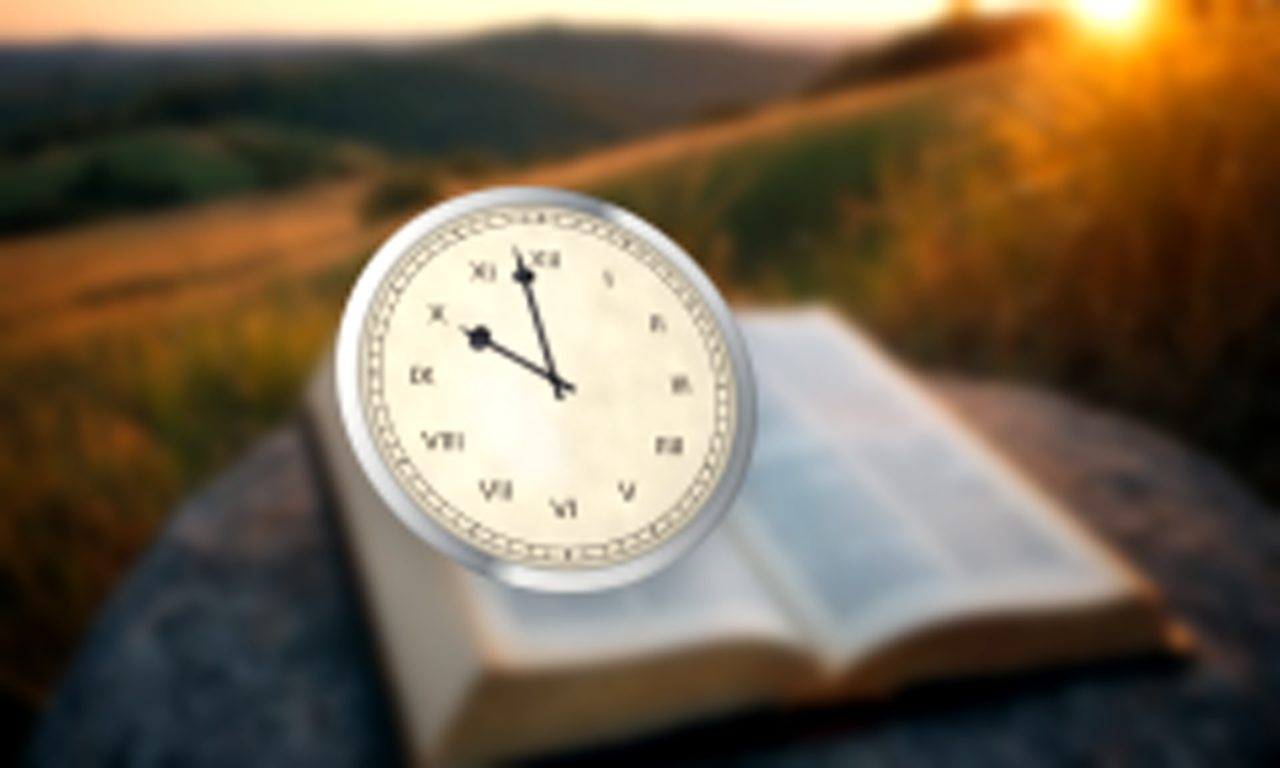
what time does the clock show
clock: 9:58
